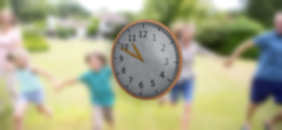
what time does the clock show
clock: 10:49
